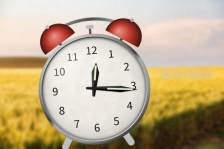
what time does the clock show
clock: 12:16
